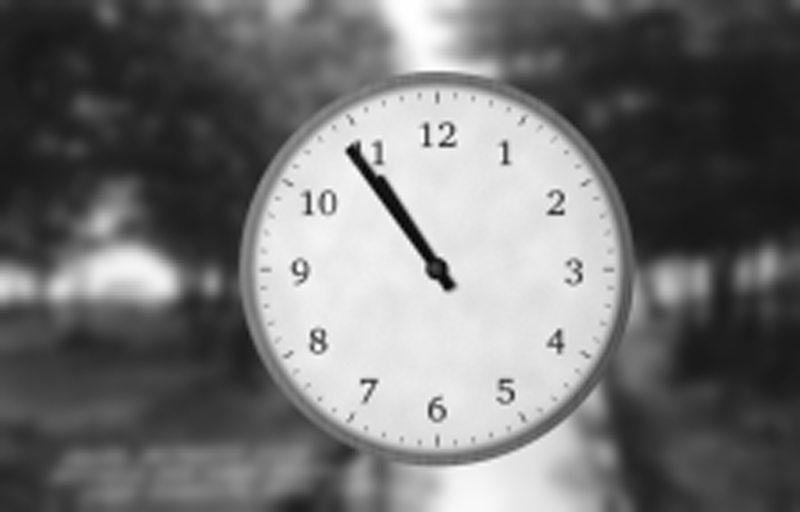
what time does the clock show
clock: 10:54
